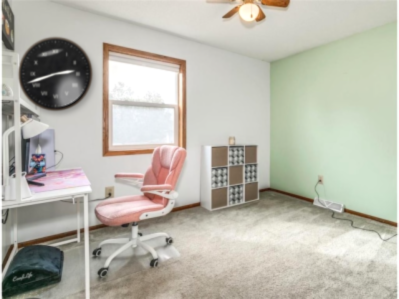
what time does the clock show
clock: 2:42
